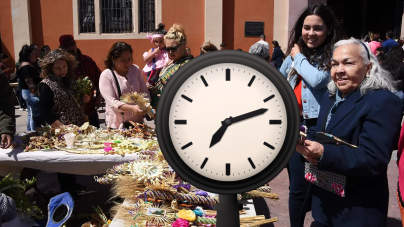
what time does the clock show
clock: 7:12
